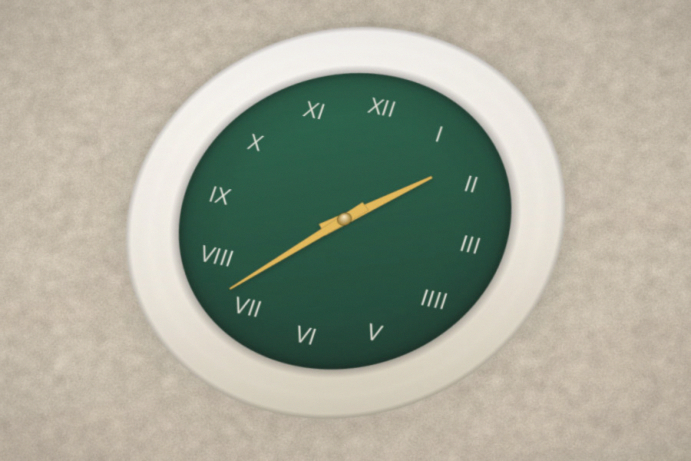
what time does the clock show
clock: 1:37
